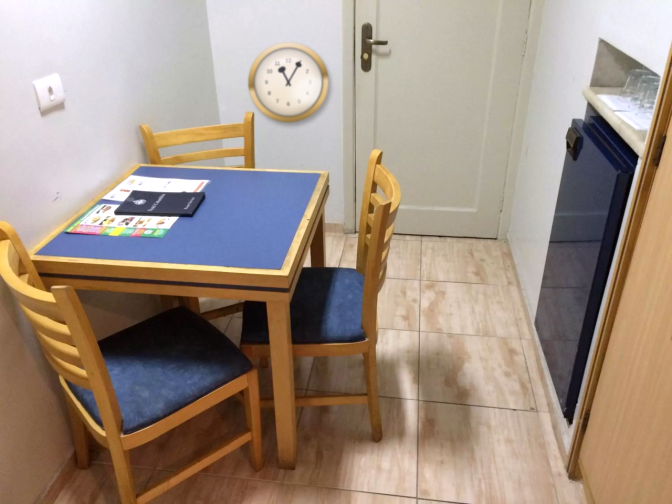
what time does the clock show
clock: 11:05
